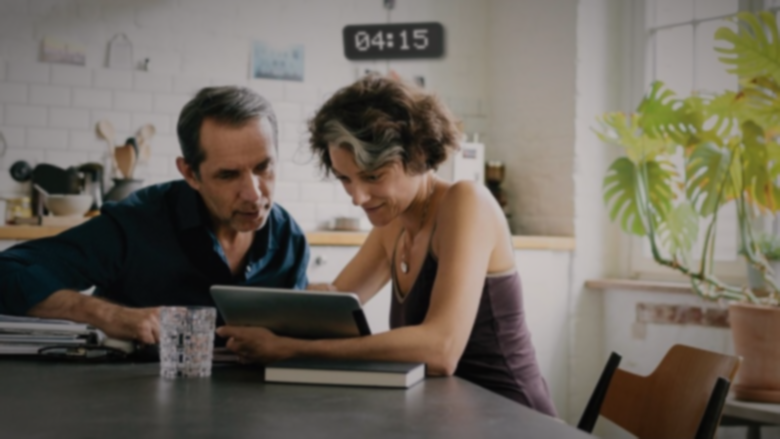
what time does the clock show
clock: 4:15
